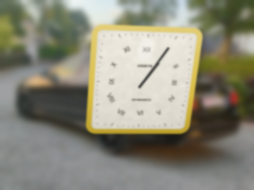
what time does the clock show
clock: 1:05
